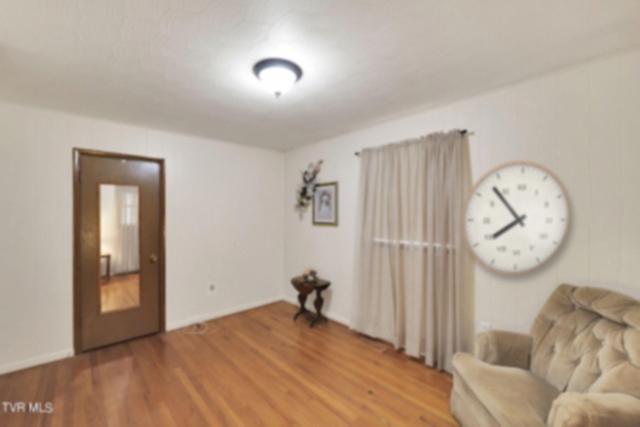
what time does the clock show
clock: 7:53
